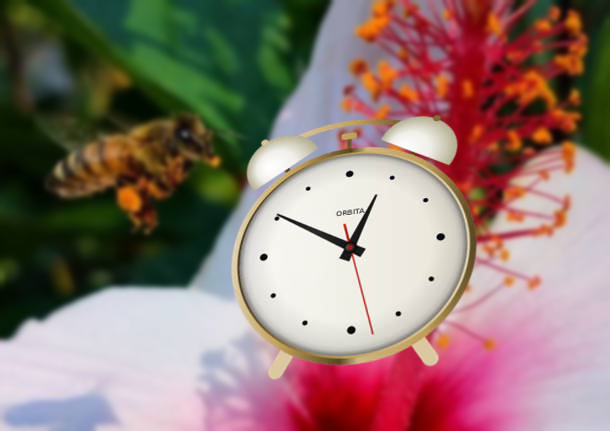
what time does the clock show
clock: 12:50:28
